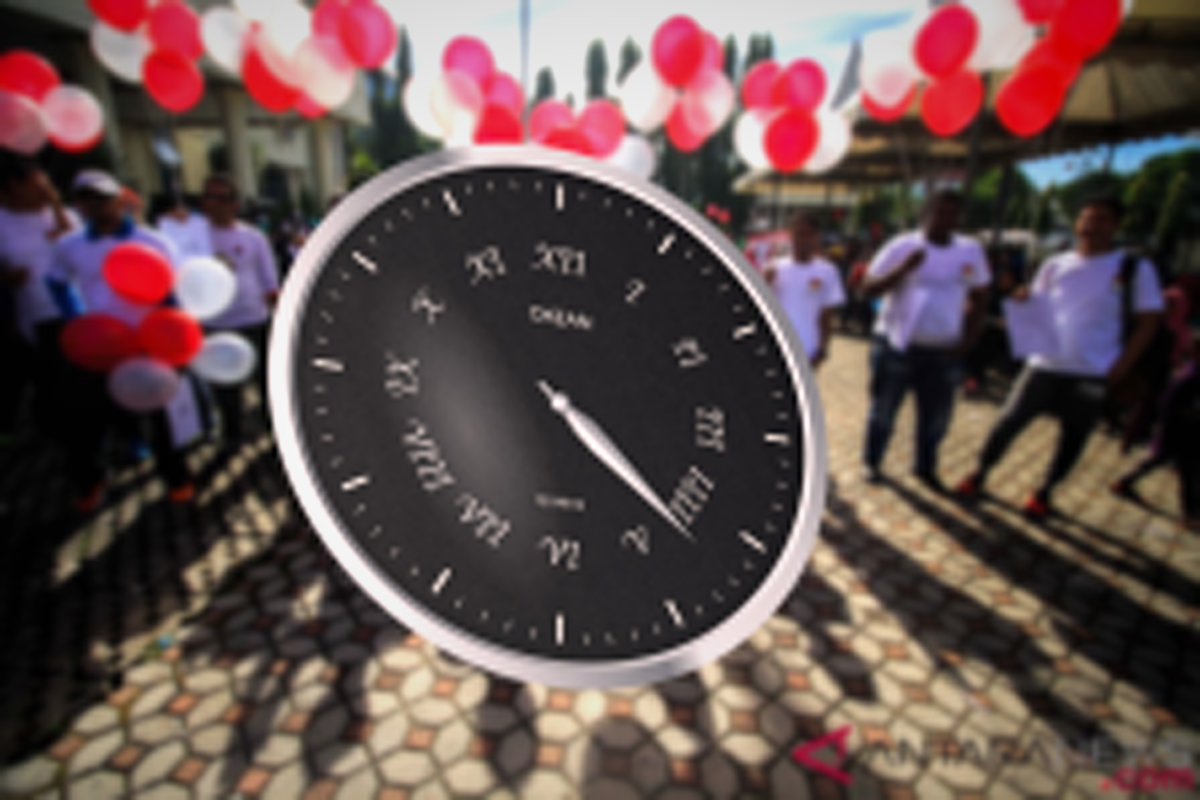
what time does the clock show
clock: 4:22
